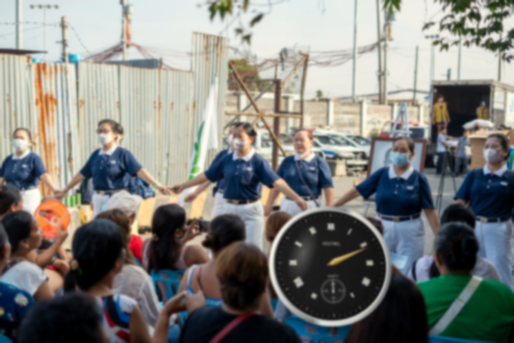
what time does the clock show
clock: 2:11
